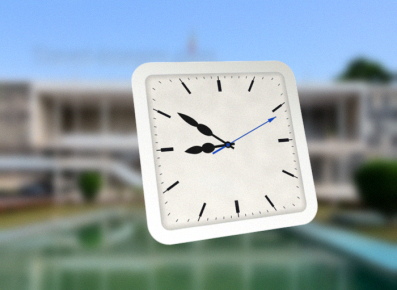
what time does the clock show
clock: 8:51:11
